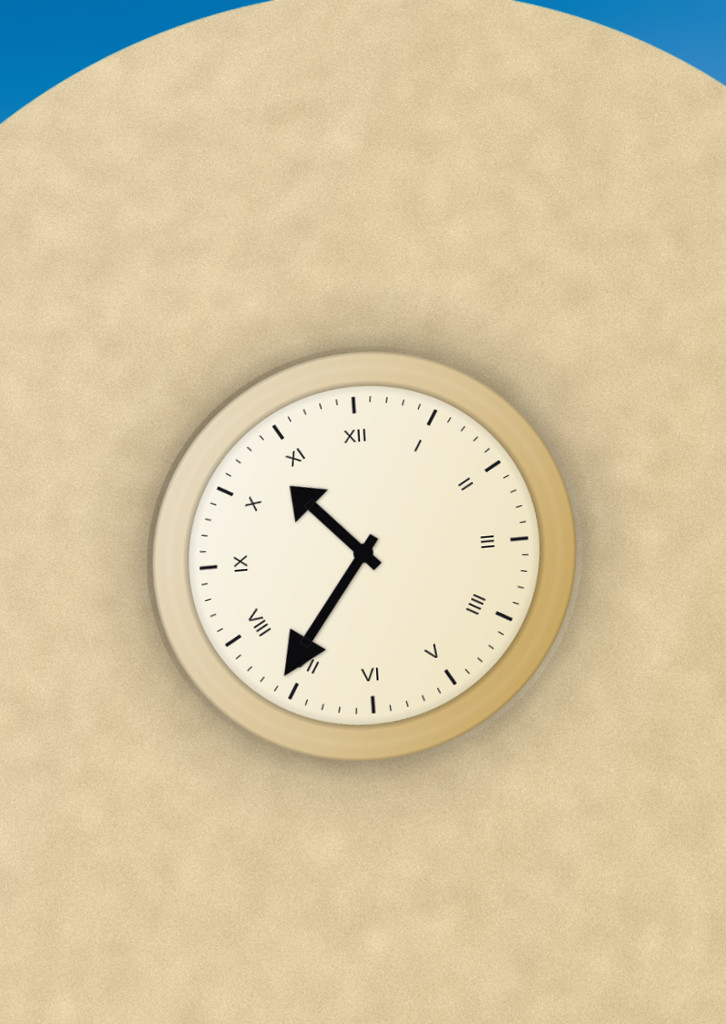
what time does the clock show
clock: 10:36
